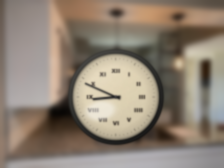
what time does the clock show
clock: 8:49
